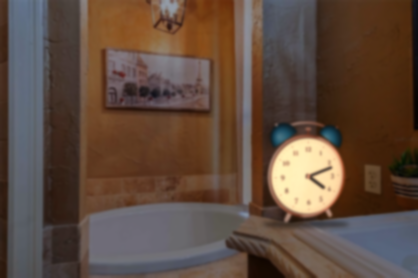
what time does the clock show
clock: 4:12
